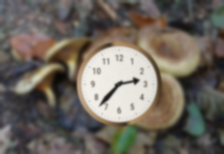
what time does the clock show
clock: 2:37
